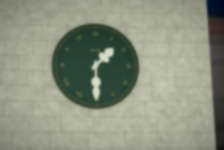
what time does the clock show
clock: 1:30
